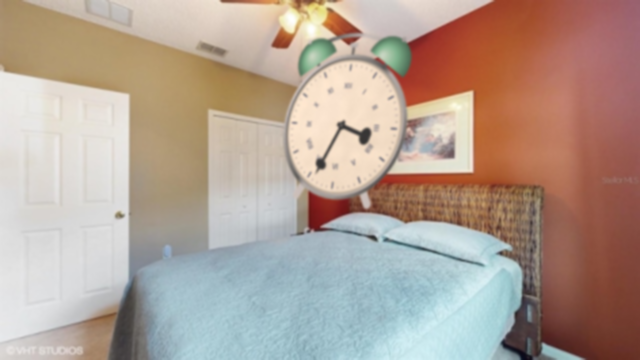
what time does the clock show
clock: 3:34
